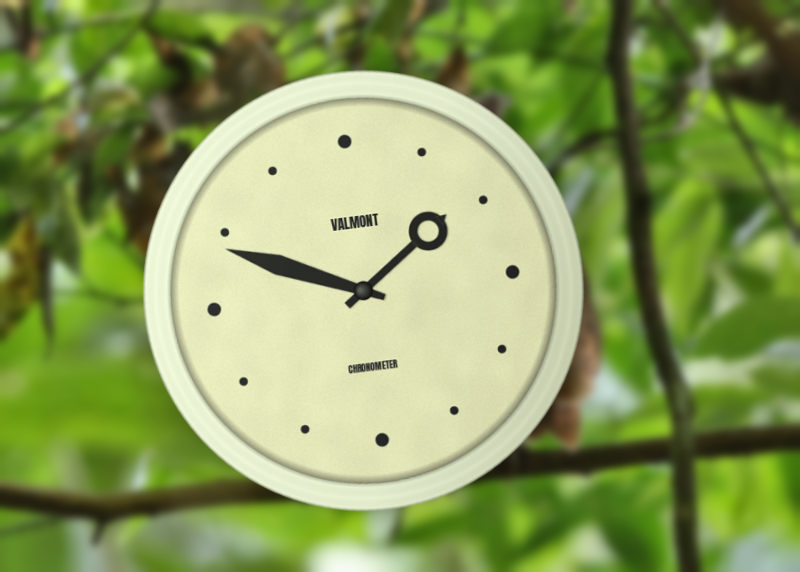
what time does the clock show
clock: 1:49
